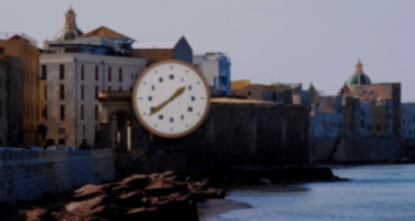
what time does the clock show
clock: 1:39
